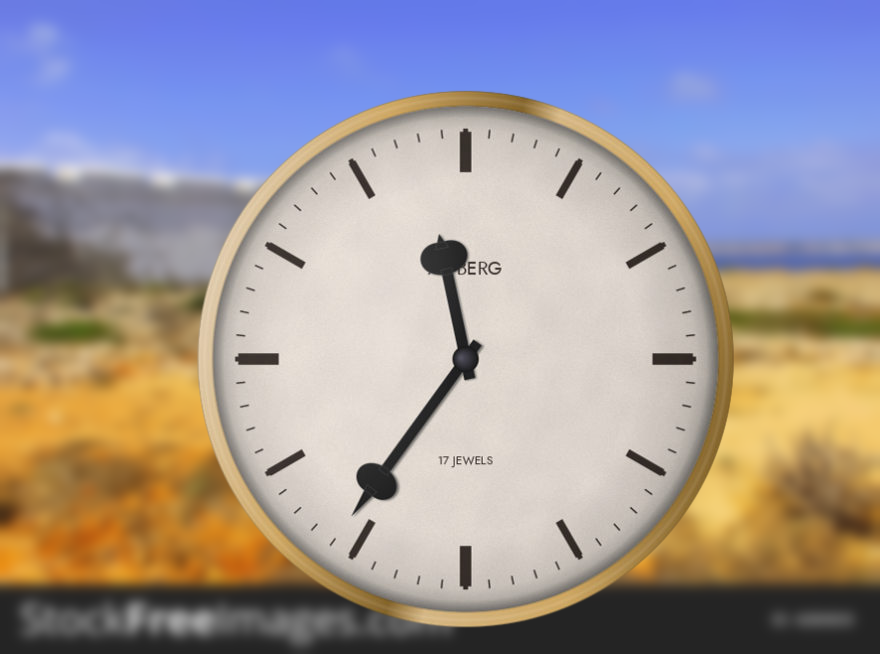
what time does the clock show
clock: 11:36
